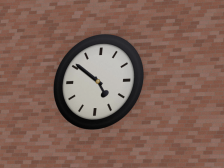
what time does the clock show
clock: 4:51
